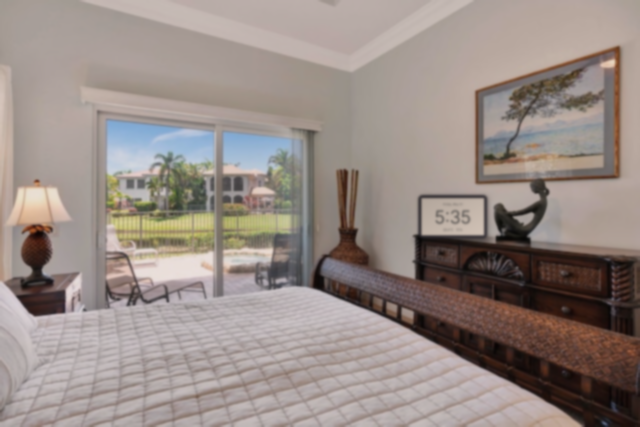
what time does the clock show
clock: 5:35
